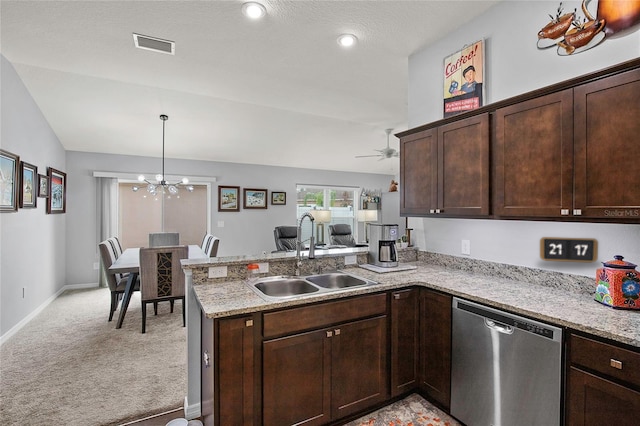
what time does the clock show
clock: 21:17
